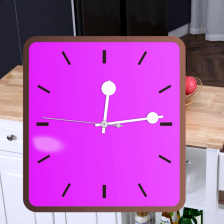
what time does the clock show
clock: 12:13:46
